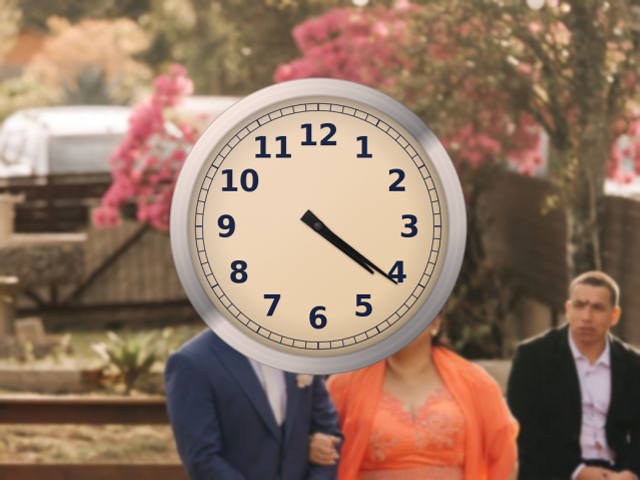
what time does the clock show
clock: 4:21
